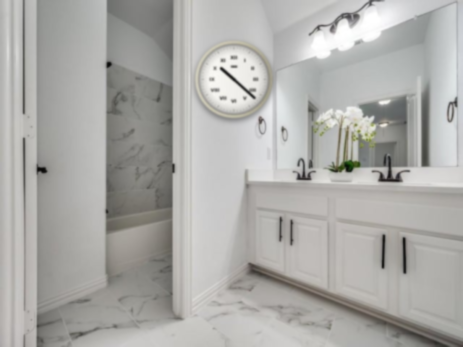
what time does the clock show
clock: 10:22
